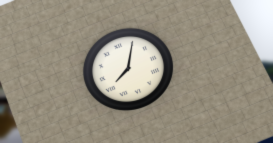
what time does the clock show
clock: 8:05
